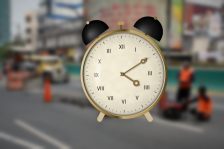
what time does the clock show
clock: 4:10
